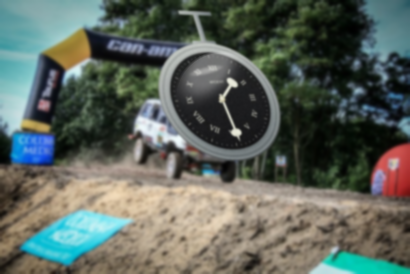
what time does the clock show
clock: 1:29
